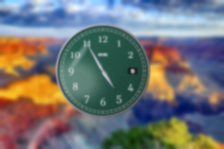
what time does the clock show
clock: 4:55
